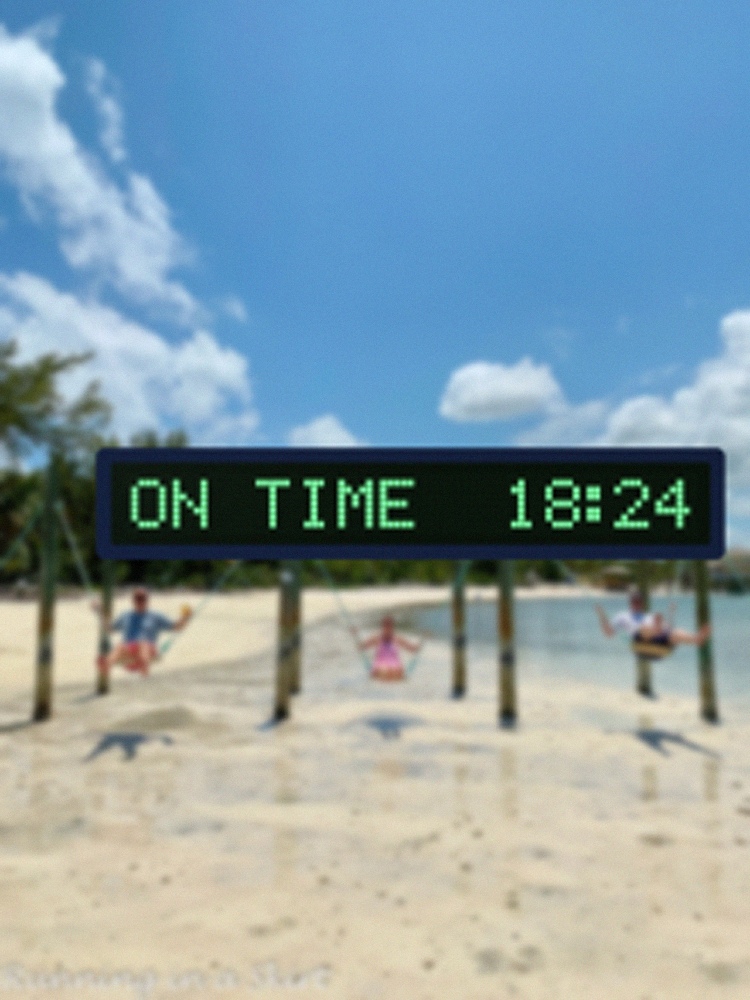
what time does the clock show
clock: 18:24
